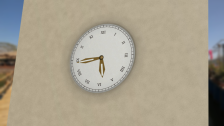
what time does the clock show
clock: 5:44
